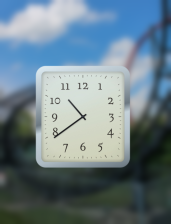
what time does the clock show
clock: 10:39
